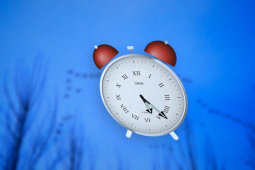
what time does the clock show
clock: 5:23
